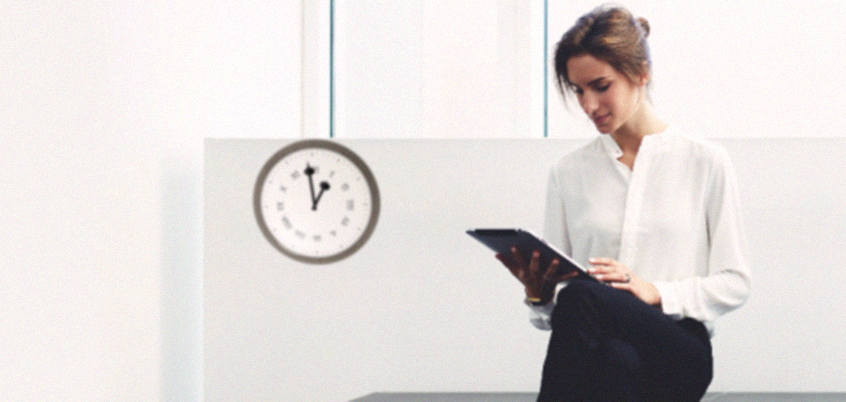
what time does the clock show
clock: 12:59
